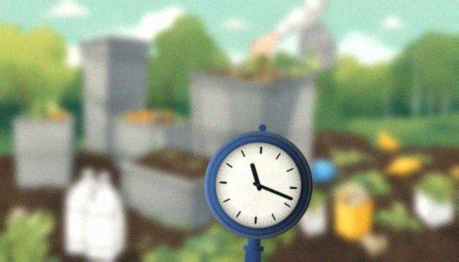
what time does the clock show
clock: 11:18
